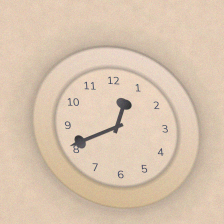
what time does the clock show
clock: 12:41
